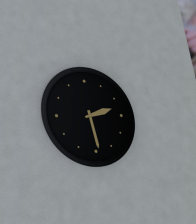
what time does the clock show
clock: 2:29
